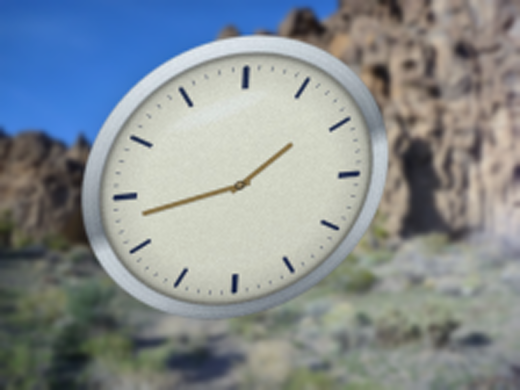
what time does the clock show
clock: 1:43
